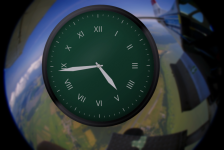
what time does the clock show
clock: 4:44
